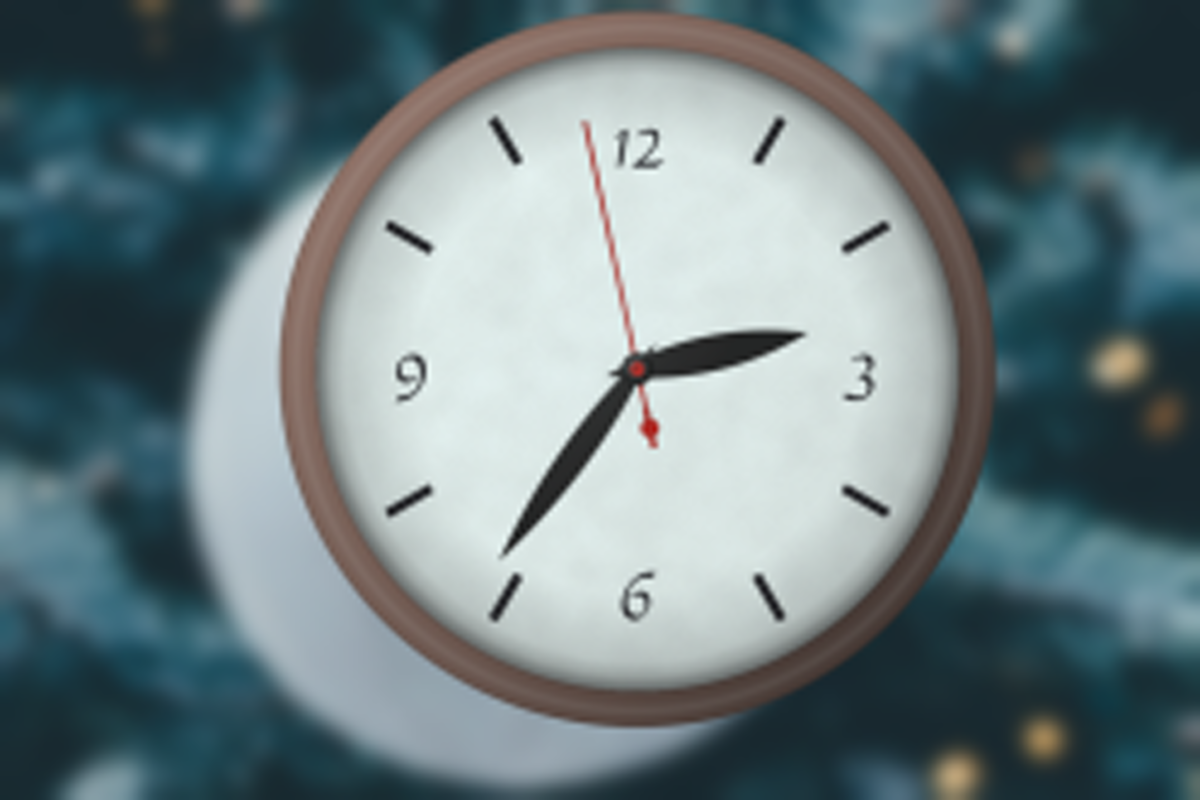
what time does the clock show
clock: 2:35:58
